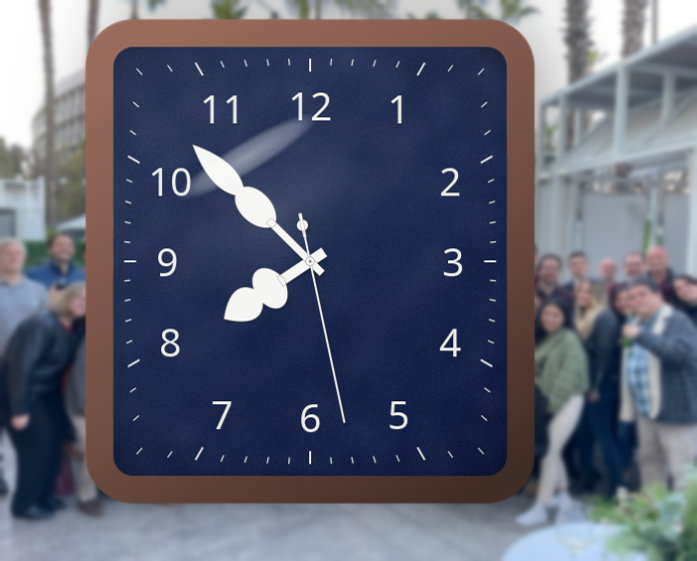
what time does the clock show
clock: 7:52:28
